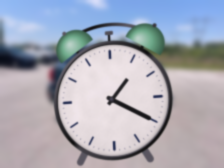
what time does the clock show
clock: 1:20
